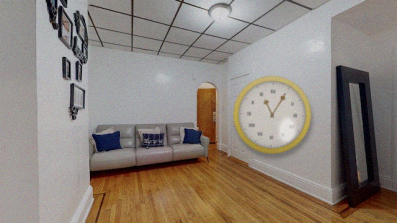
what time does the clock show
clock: 11:05
